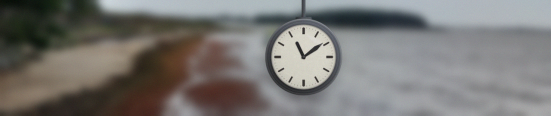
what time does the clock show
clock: 11:09
